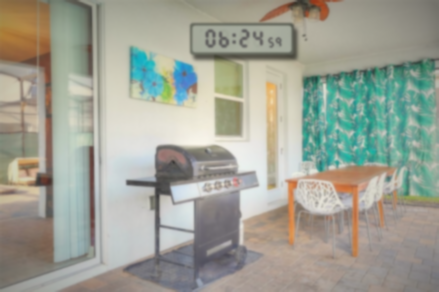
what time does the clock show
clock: 6:24
